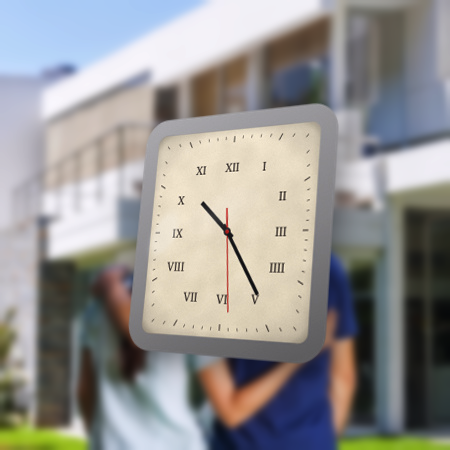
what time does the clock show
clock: 10:24:29
